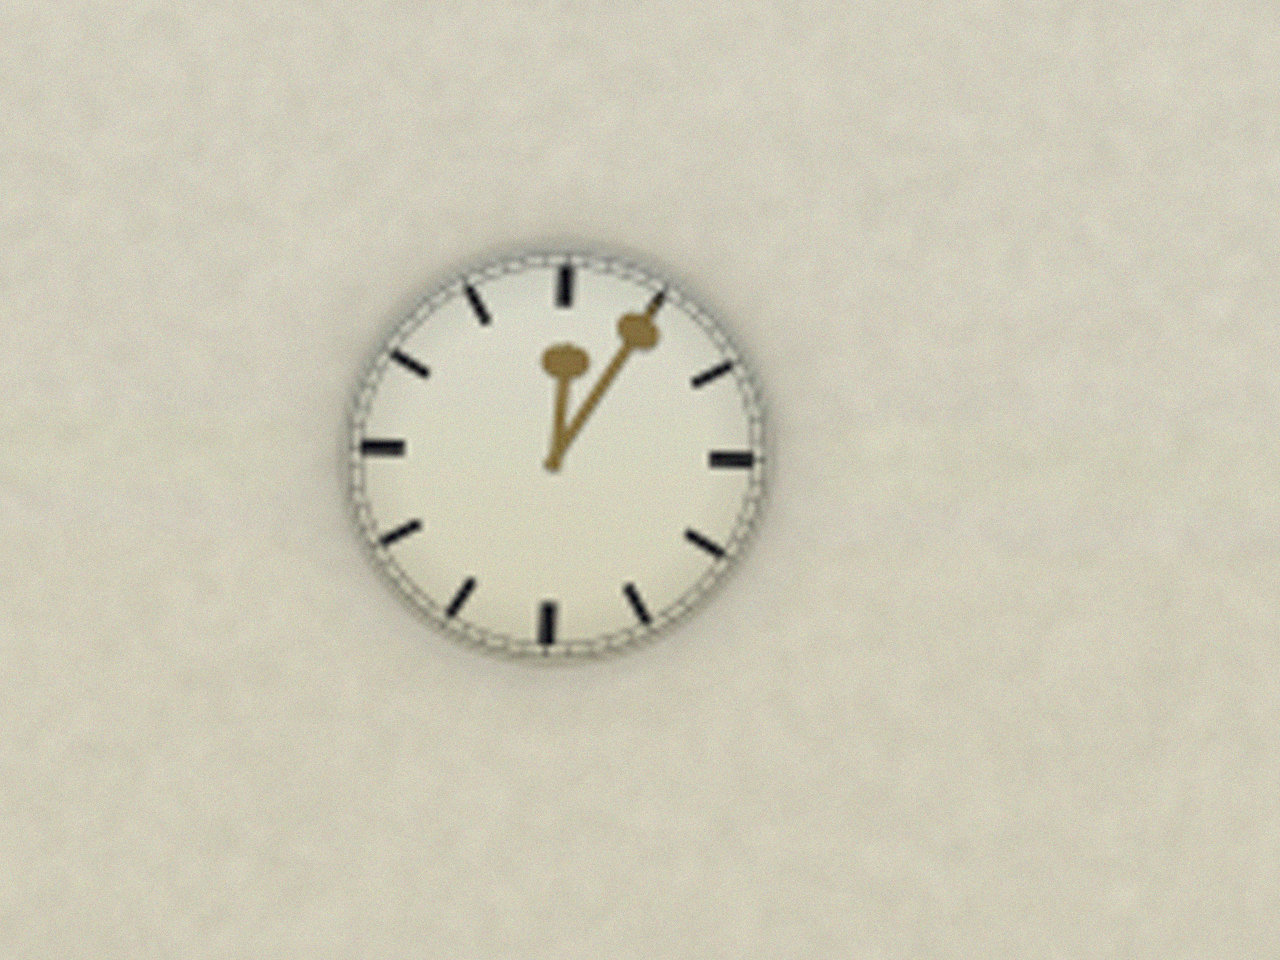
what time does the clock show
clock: 12:05
